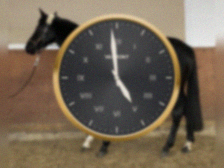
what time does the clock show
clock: 4:59
